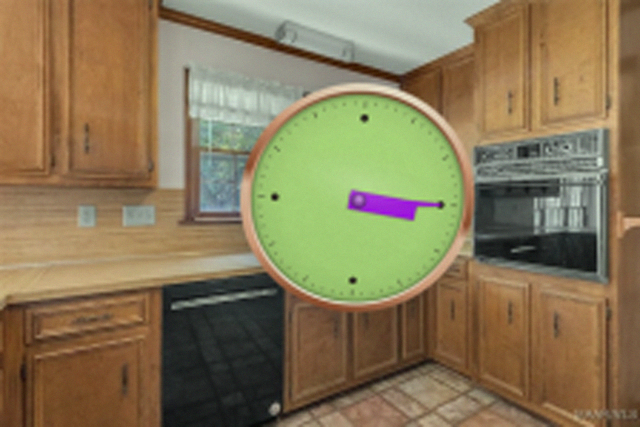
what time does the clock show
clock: 3:15
